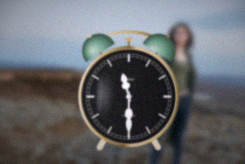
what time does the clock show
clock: 11:30
